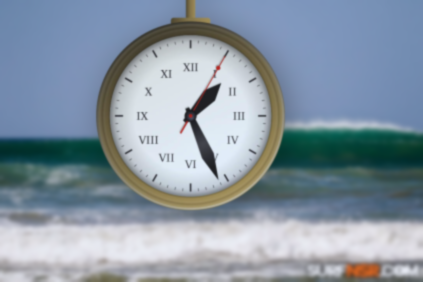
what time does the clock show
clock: 1:26:05
